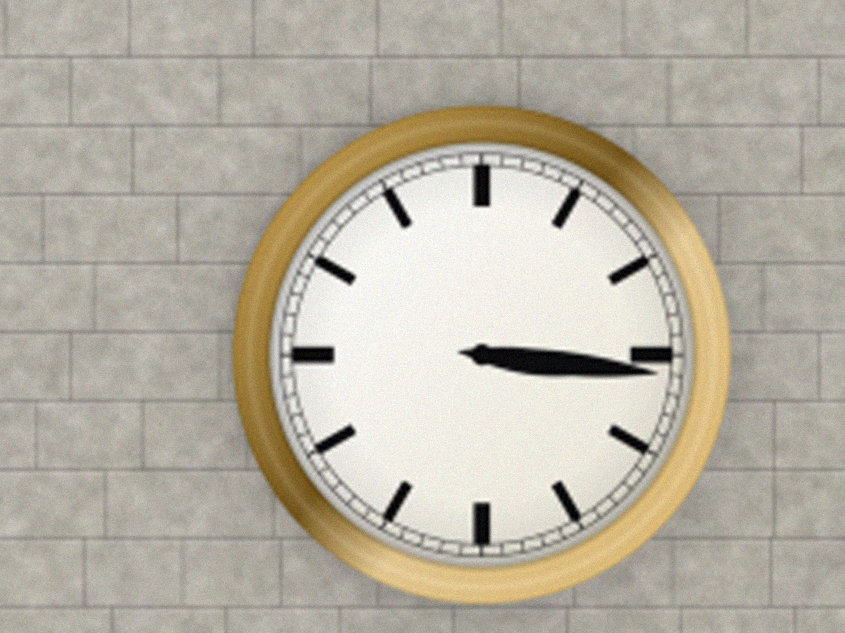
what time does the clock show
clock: 3:16
